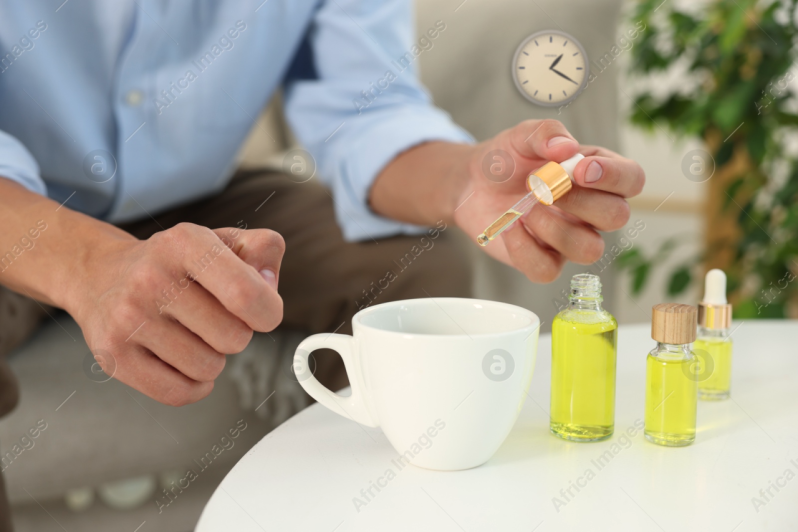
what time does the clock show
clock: 1:20
